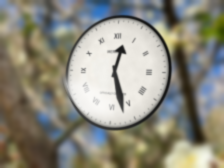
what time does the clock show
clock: 12:27
